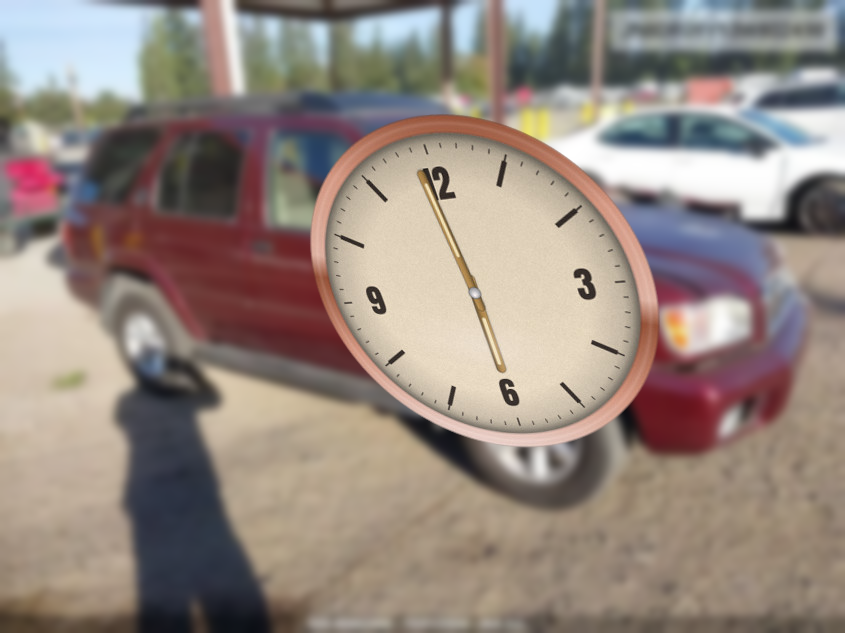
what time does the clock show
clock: 5:59
